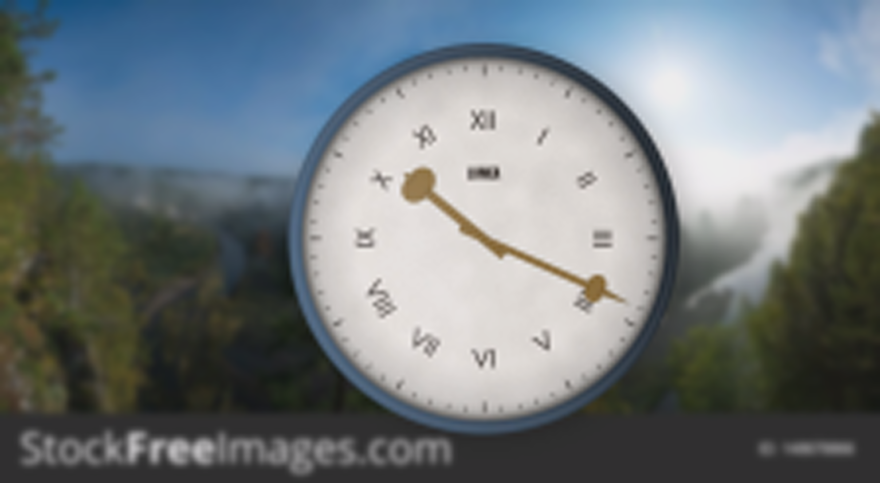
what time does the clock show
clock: 10:19
